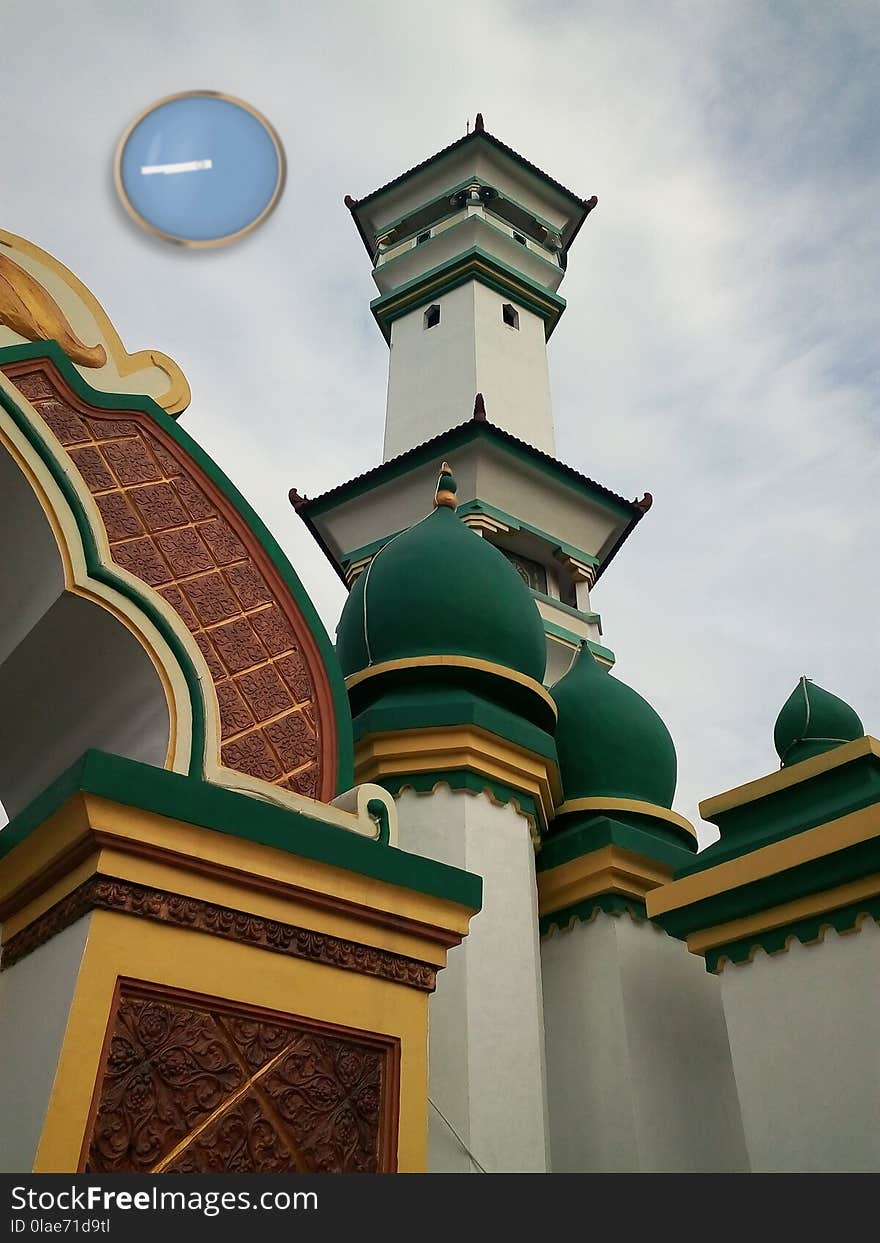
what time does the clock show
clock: 8:44
